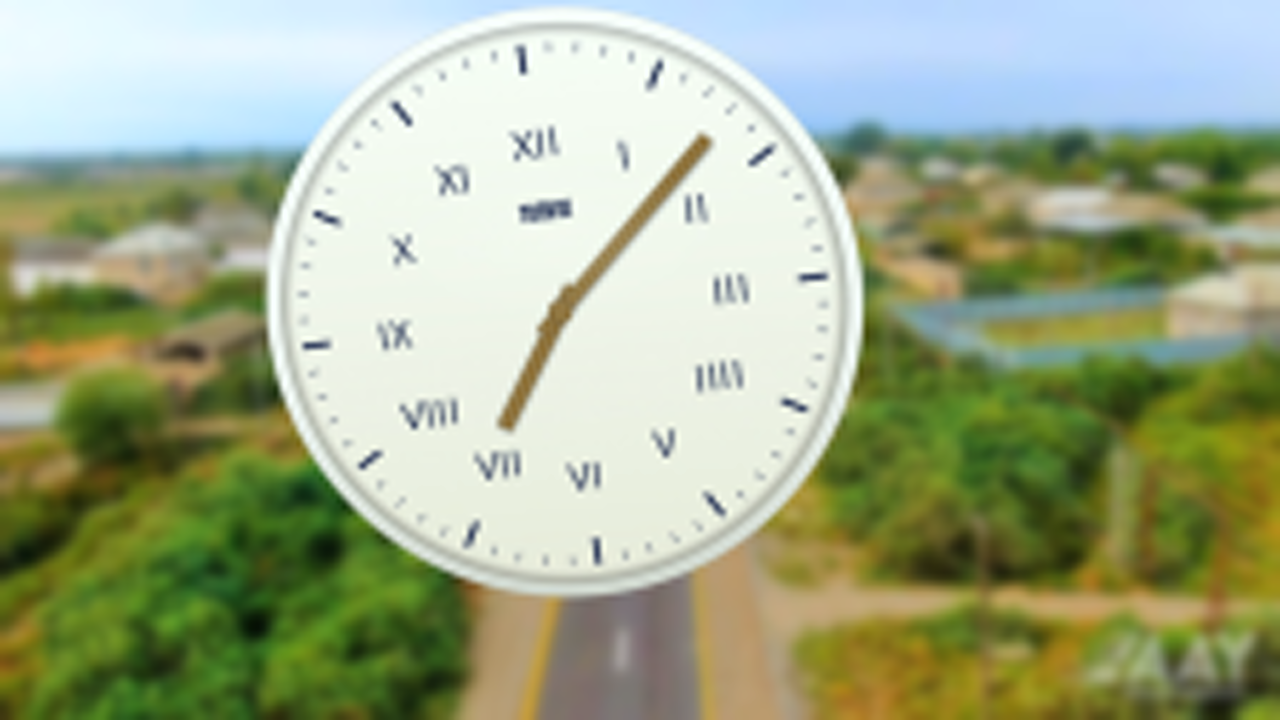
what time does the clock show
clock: 7:08
